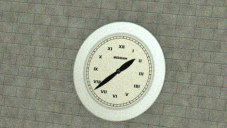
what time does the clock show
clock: 1:38
